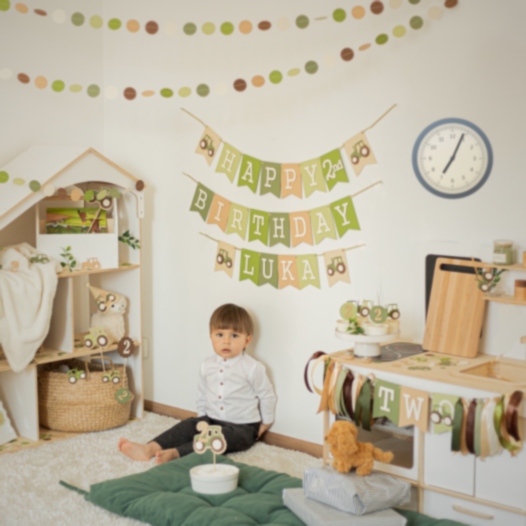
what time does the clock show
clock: 7:04
